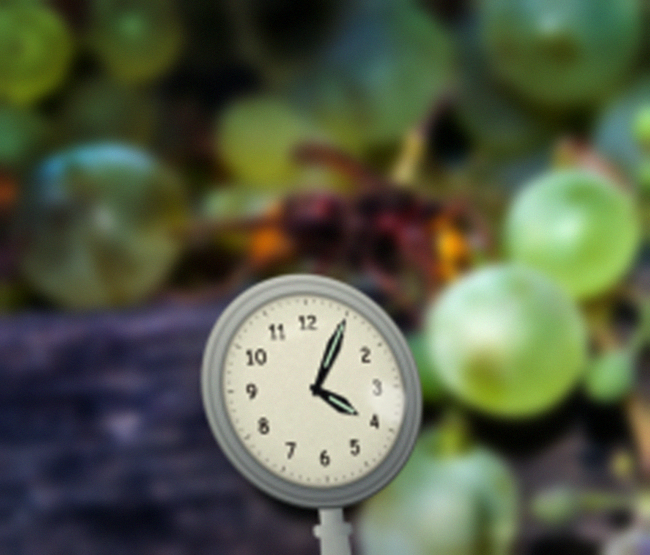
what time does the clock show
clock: 4:05
